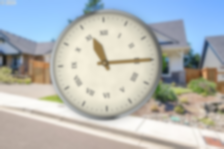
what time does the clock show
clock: 11:15
